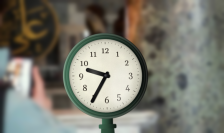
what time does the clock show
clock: 9:35
